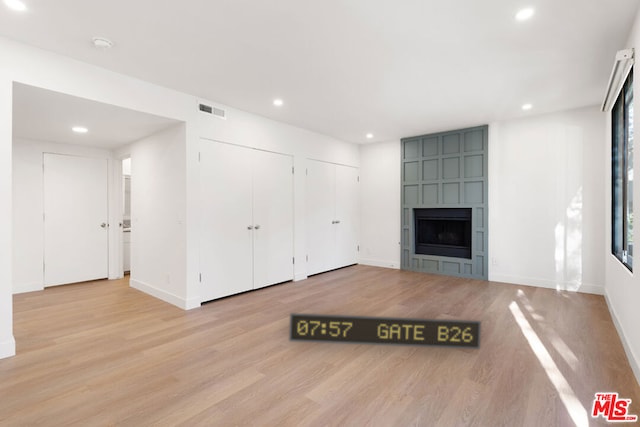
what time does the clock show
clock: 7:57
